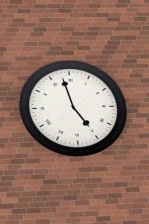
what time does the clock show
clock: 4:58
